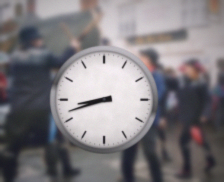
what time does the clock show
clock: 8:42
